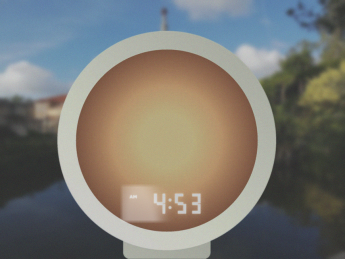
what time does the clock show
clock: 4:53
